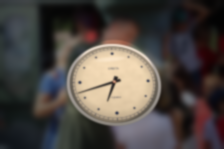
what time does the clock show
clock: 6:42
